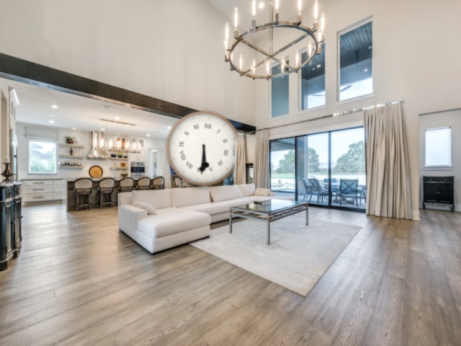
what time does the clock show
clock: 5:29
